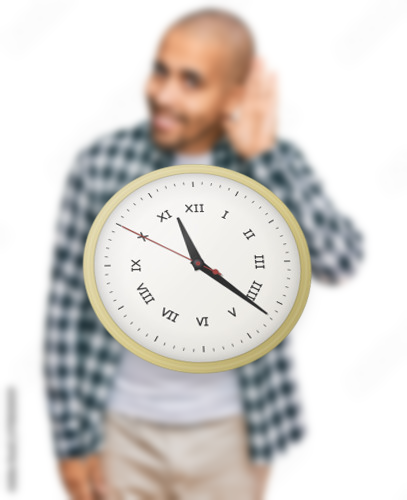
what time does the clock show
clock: 11:21:50
